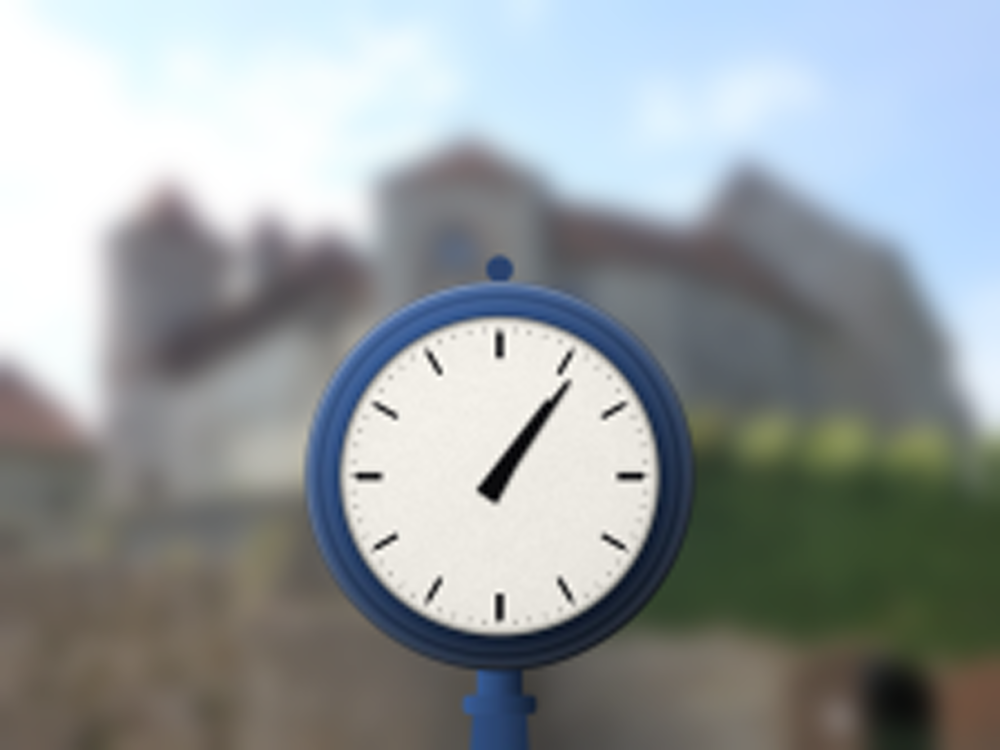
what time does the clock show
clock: 1:06
